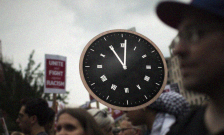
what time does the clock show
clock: 11:01
